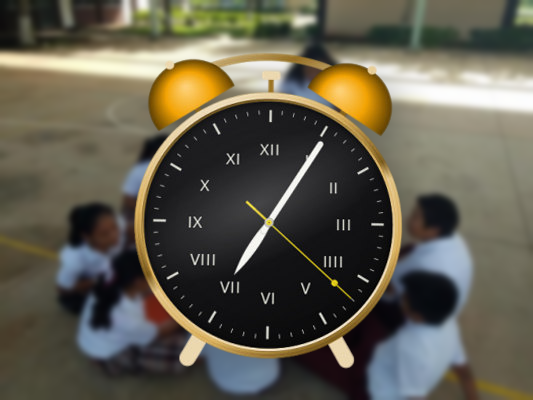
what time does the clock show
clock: 7:05:22
